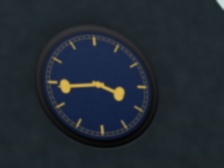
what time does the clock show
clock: 3:44
